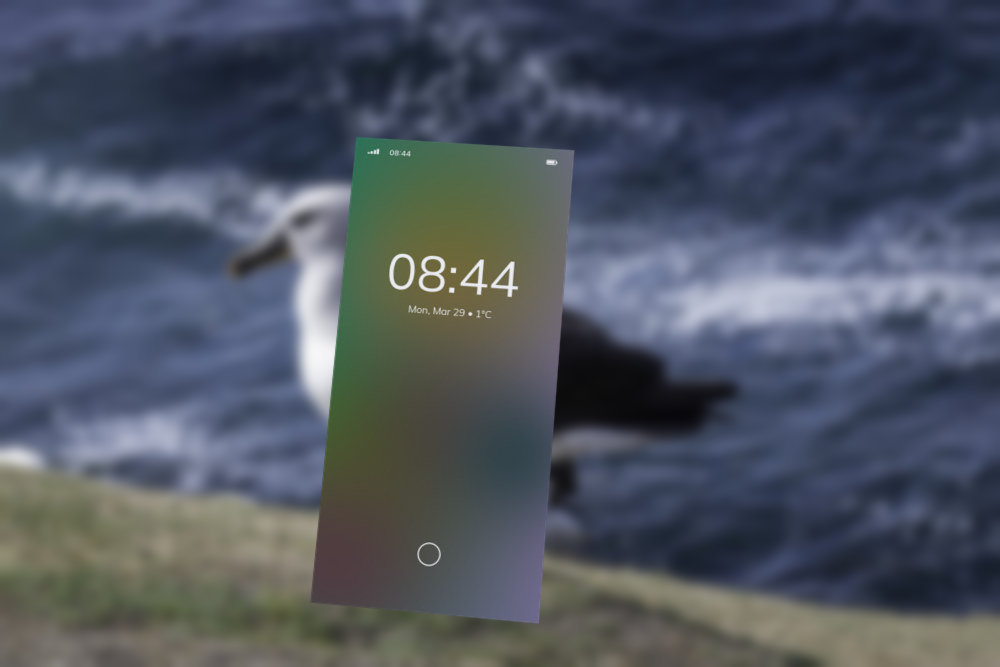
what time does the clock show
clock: 8:44
